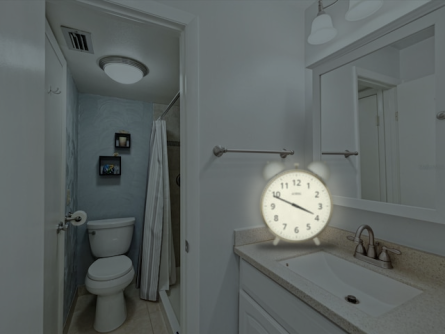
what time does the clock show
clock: 3:49
